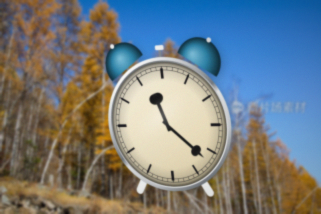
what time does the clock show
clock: 11:22
